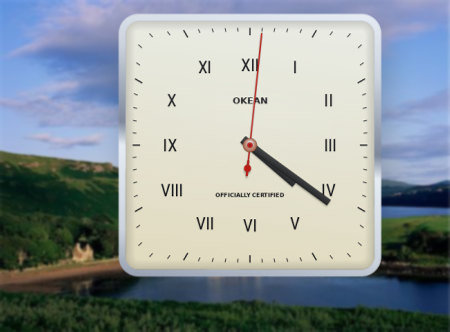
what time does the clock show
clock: 4:21:01
